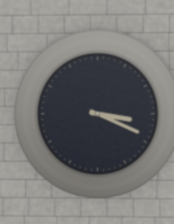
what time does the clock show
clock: 3:19
